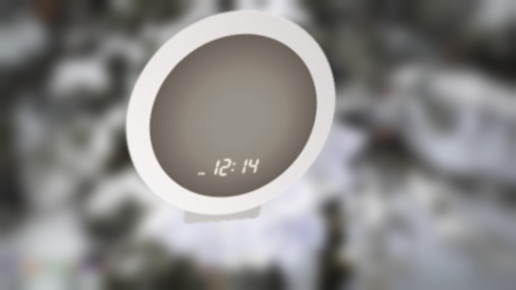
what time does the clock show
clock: 12:14
